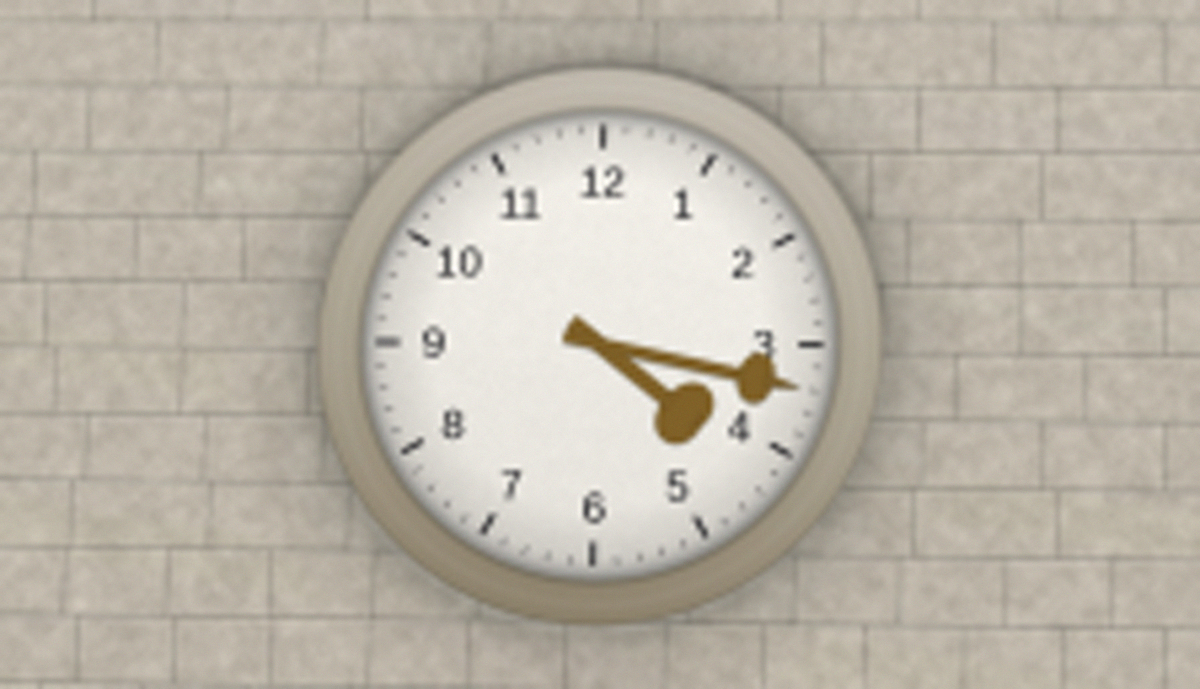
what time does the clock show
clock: 4:17
